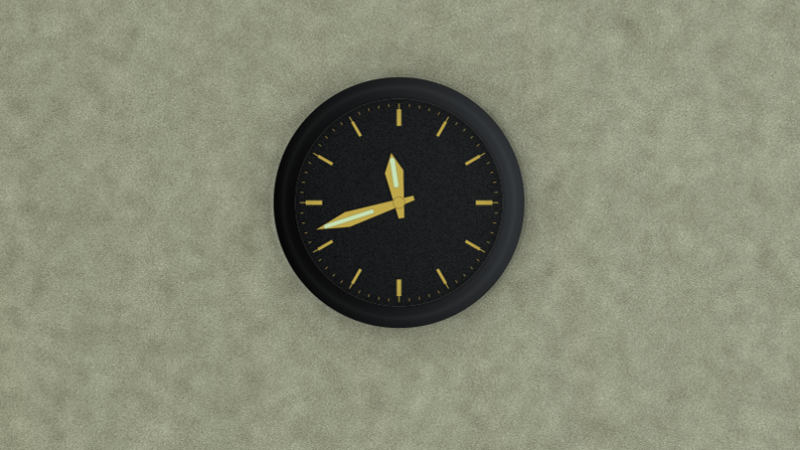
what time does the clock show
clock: 11:42
